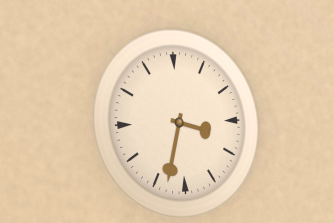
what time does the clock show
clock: 3:33
